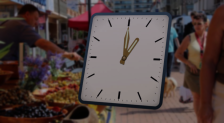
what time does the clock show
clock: 1:00
